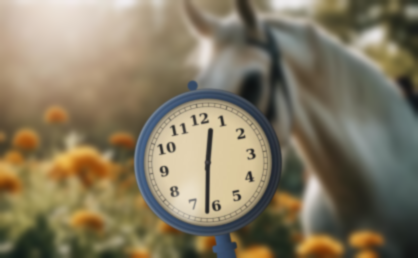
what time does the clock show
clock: 12:32
